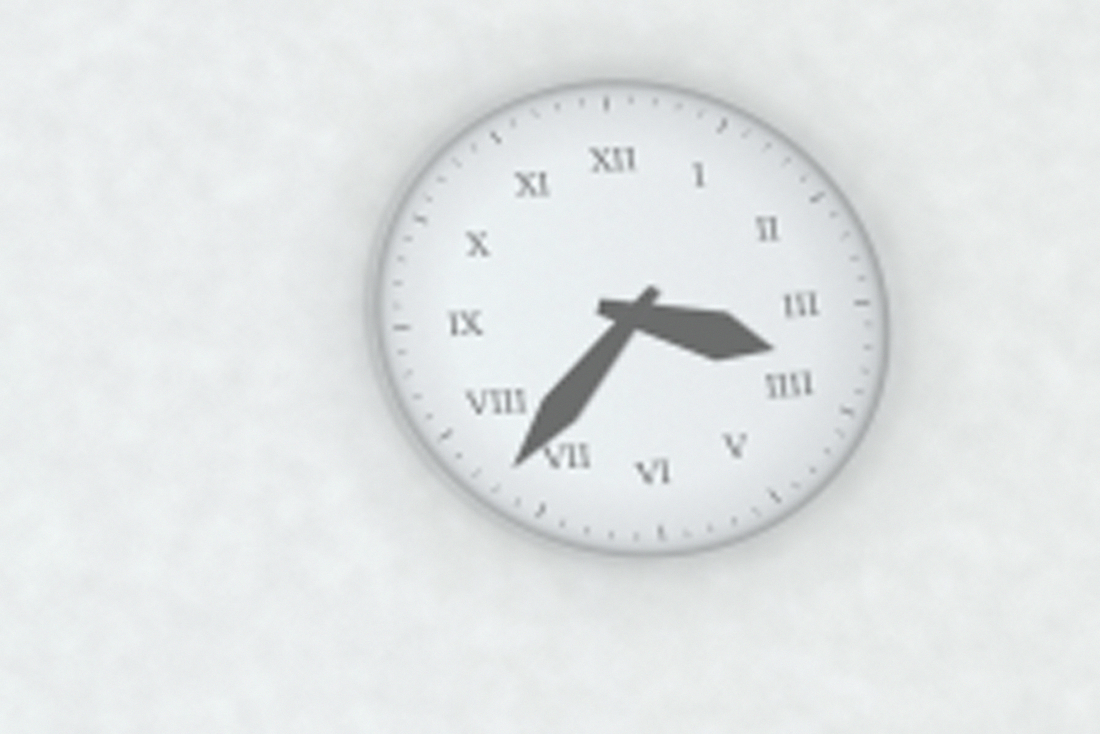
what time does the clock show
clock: 3:37
